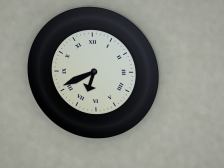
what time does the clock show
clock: 6:41
